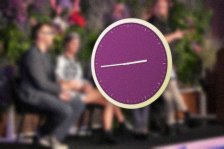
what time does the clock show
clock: 2:44
